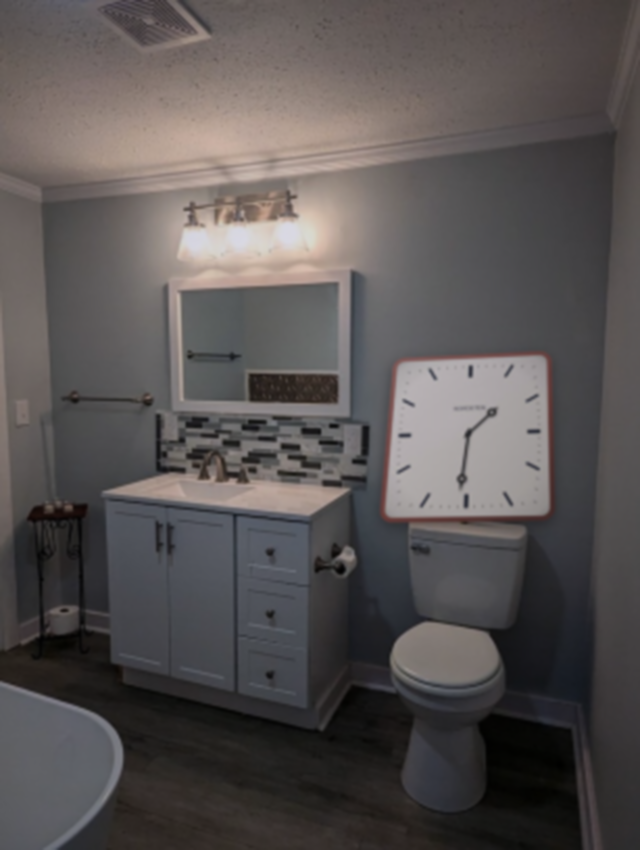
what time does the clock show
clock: 1:31
